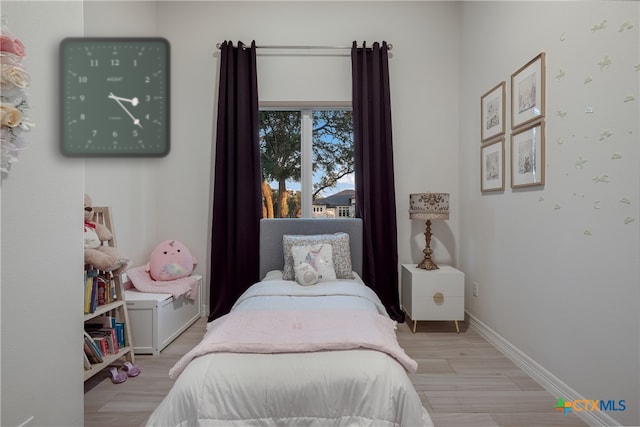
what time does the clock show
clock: 3:23
